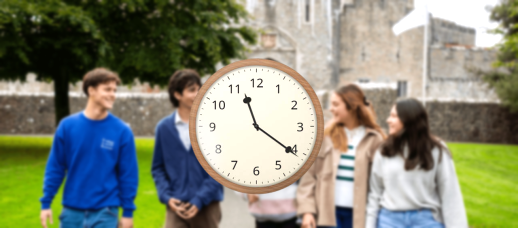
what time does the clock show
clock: 11:21
